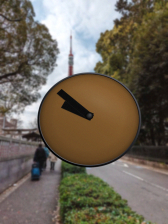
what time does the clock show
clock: 9:52
